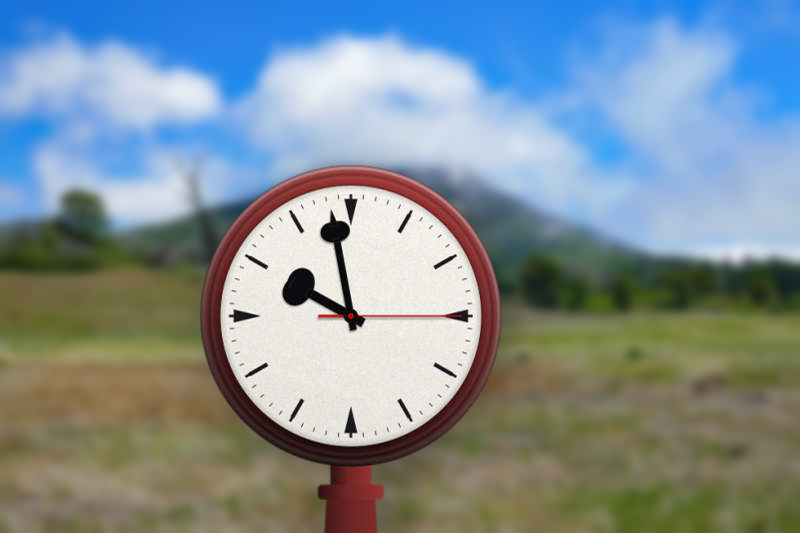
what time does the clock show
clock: 9:58:15
